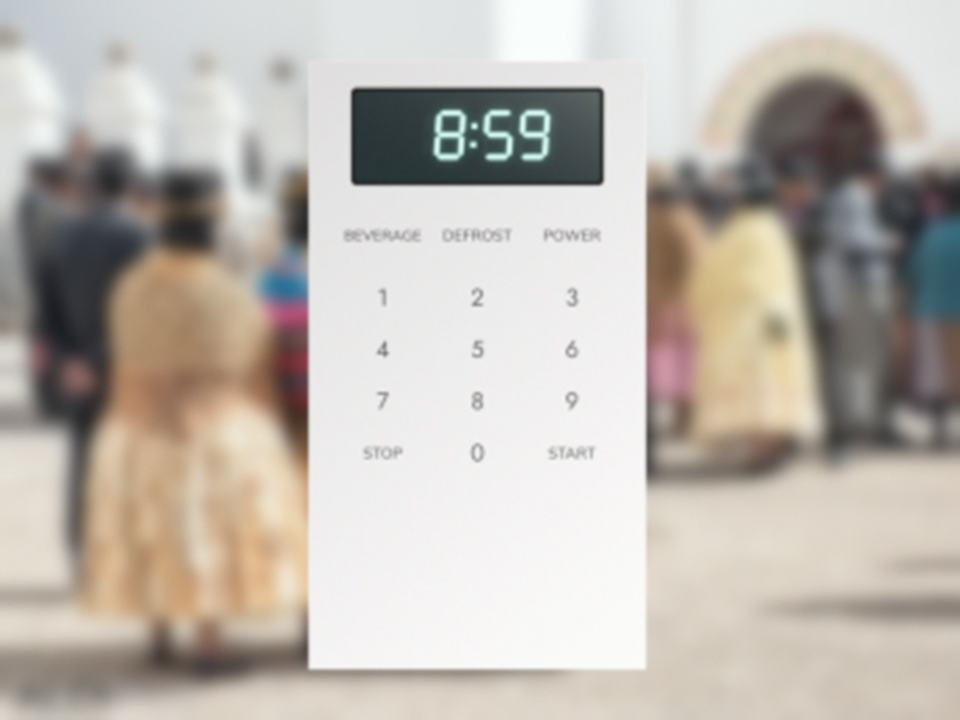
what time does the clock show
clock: 8:59
